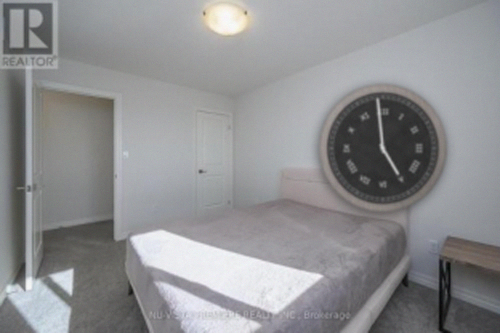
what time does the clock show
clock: 4:59
